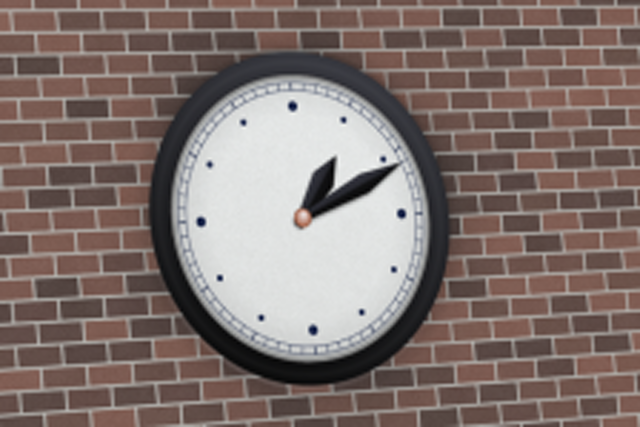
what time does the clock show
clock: 1:11
